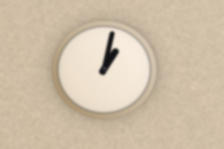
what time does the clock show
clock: 1:02
